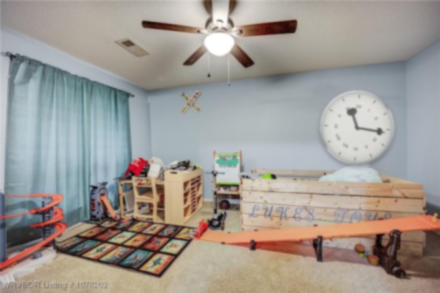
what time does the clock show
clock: 11:16
